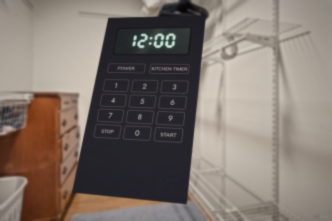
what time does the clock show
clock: 12:00
